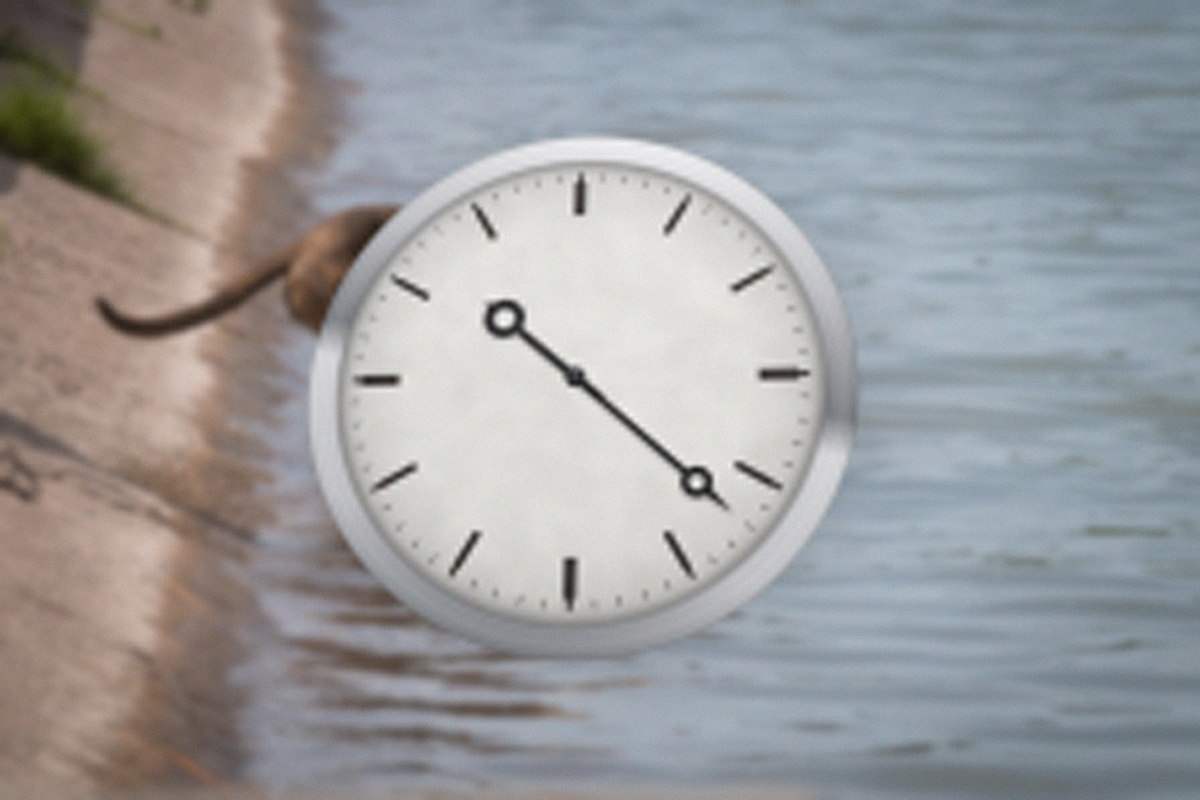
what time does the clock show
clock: 10:22
